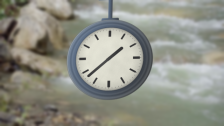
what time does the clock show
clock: 1:38
